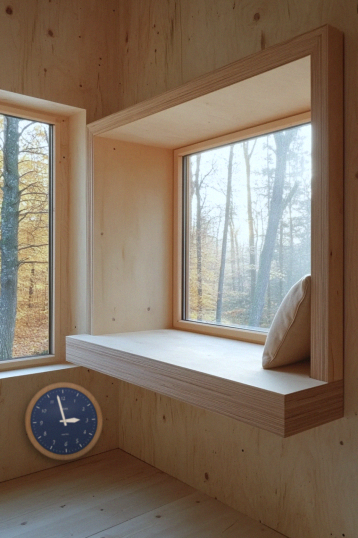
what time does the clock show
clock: 2:58
